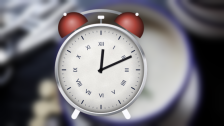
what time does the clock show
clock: 12:11
